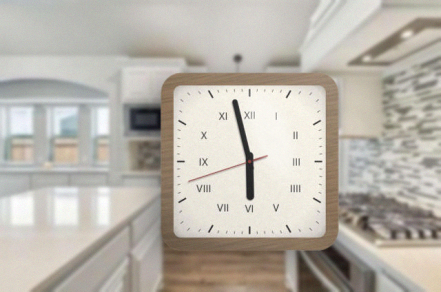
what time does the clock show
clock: 5:57:42
